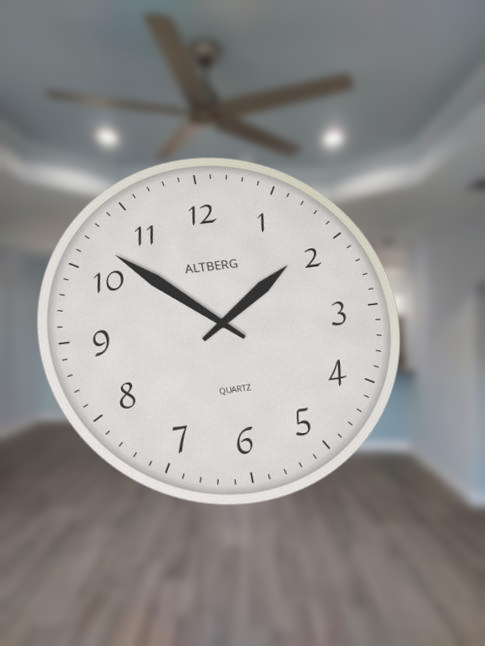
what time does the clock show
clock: 1:52
